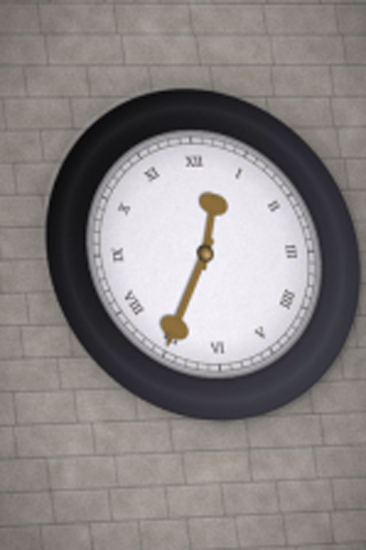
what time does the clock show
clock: 12:35
